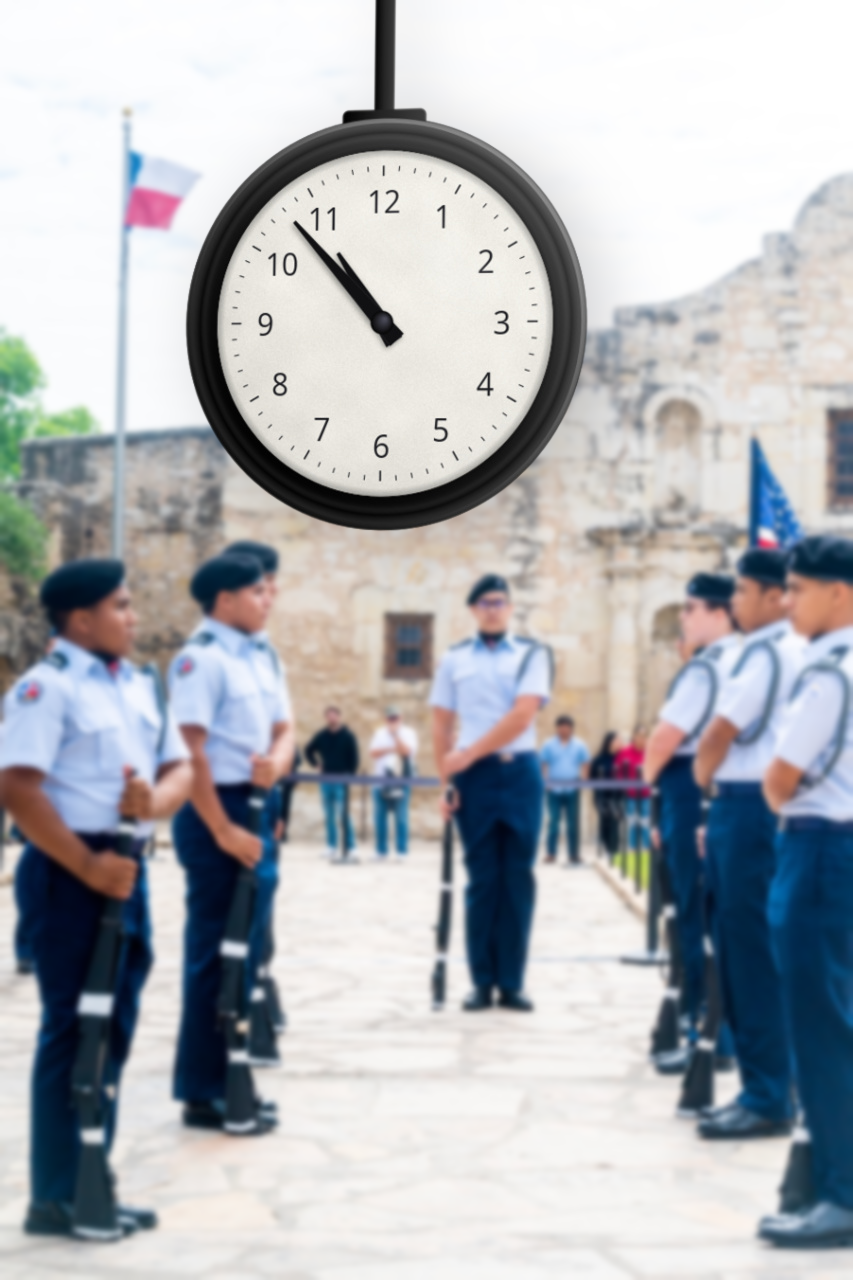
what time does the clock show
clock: 10:53
